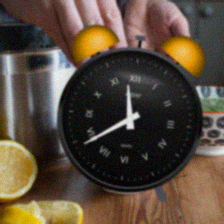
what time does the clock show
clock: 11:39
